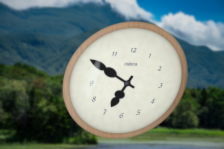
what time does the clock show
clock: 6:50
